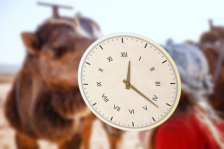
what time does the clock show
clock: 12:22
